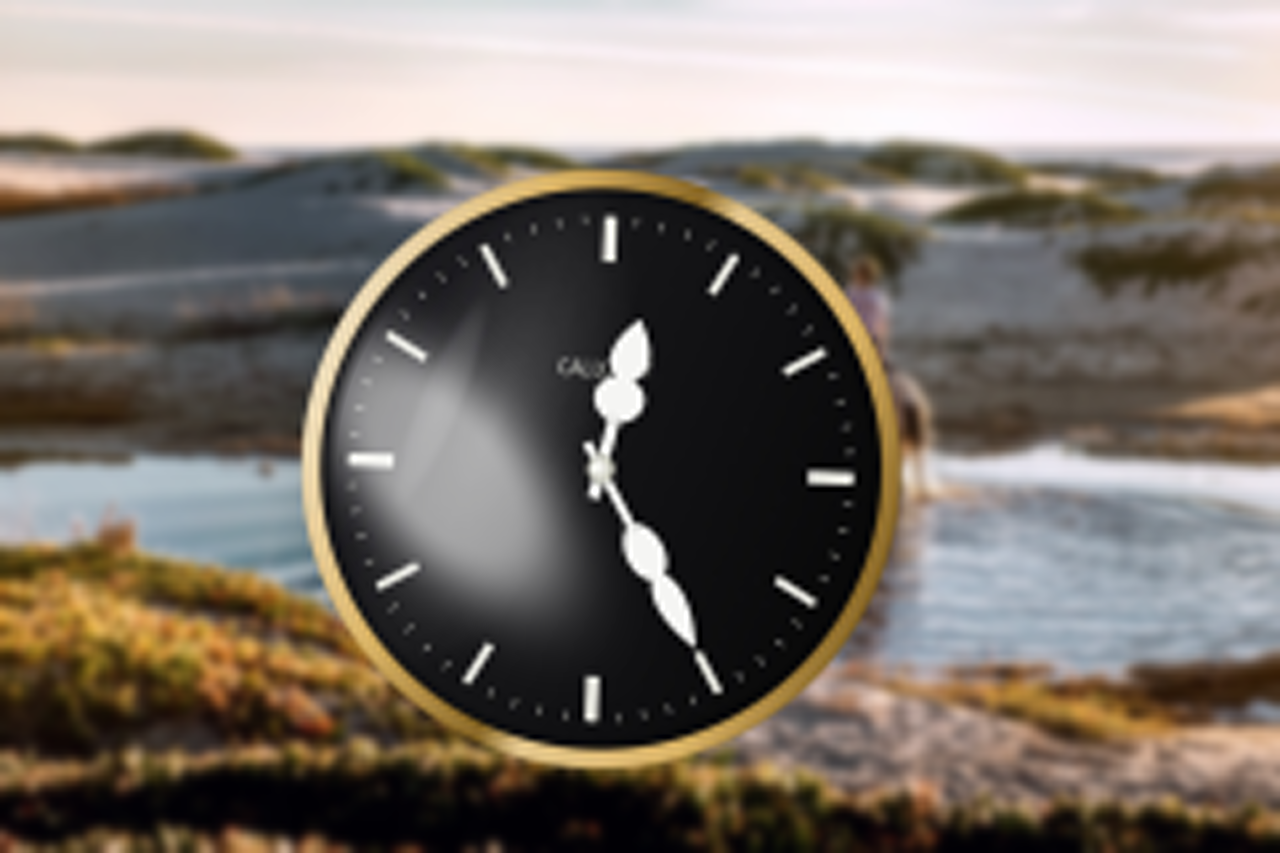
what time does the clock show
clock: 12:25
